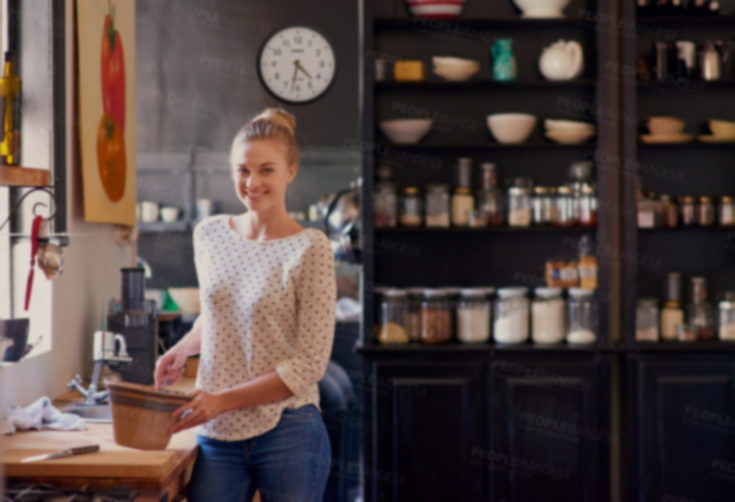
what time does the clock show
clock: 4:32
